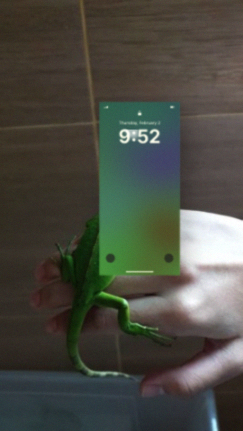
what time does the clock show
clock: 9:52
